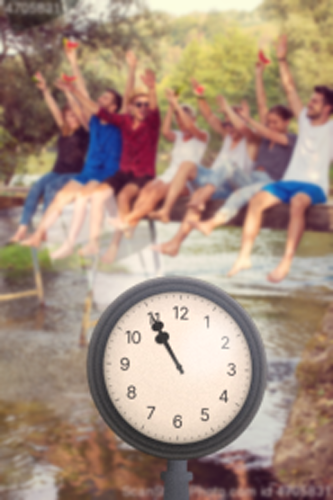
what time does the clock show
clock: 10:55
